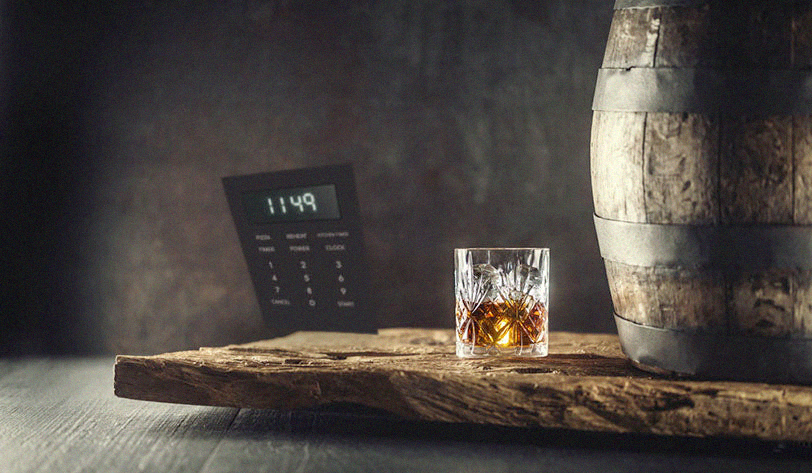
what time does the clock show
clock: 11:49
